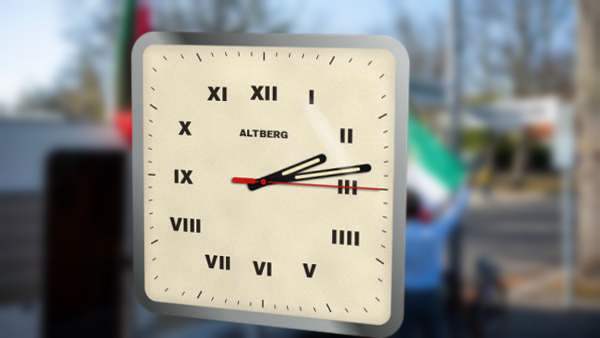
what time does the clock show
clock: 2:13:15
